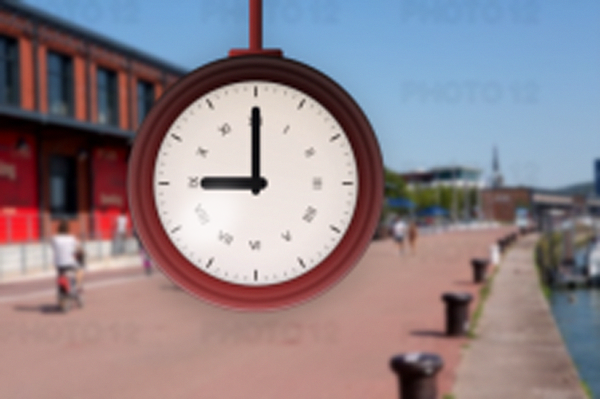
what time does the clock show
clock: 9:00
